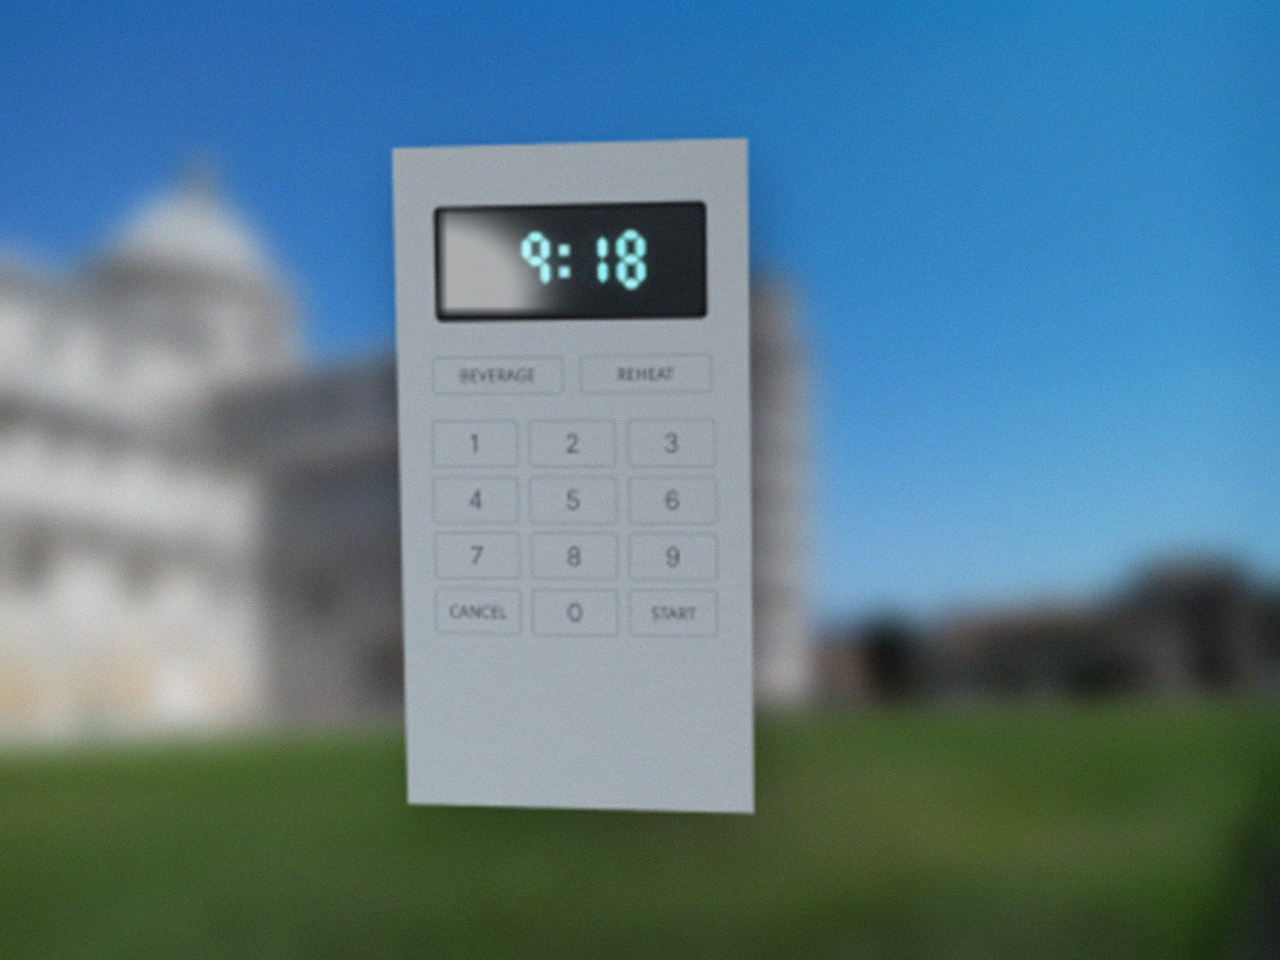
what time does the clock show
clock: 9:18
